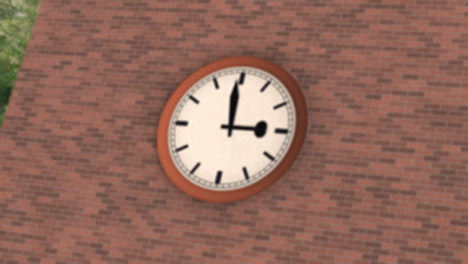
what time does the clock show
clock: 2:59
